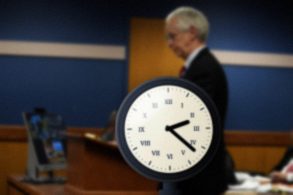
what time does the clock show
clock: 2:22
